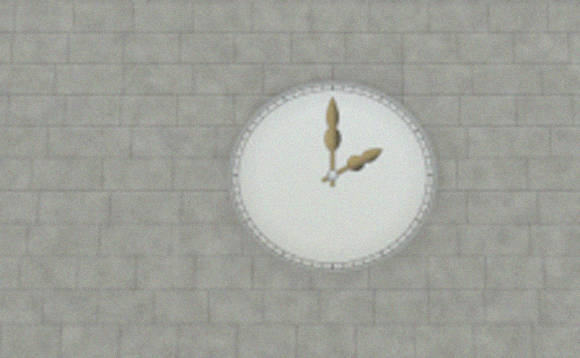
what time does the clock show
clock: 2:00
